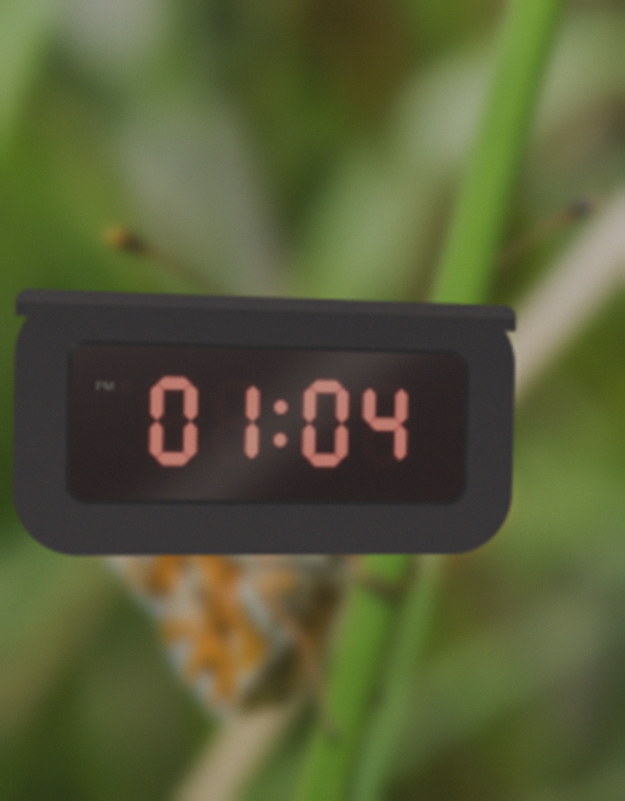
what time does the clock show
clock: 1:04
